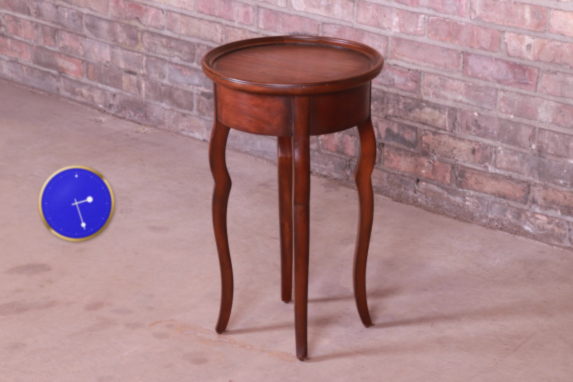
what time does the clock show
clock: 2:27
